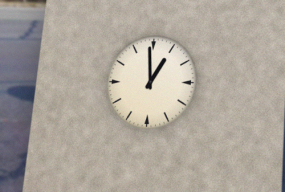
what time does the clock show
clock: 12:59
